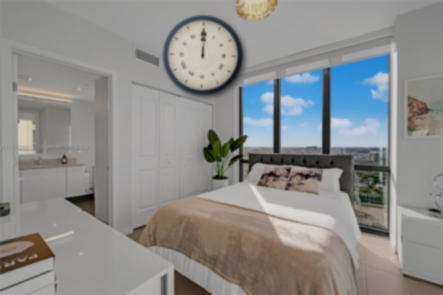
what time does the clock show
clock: 12:00
